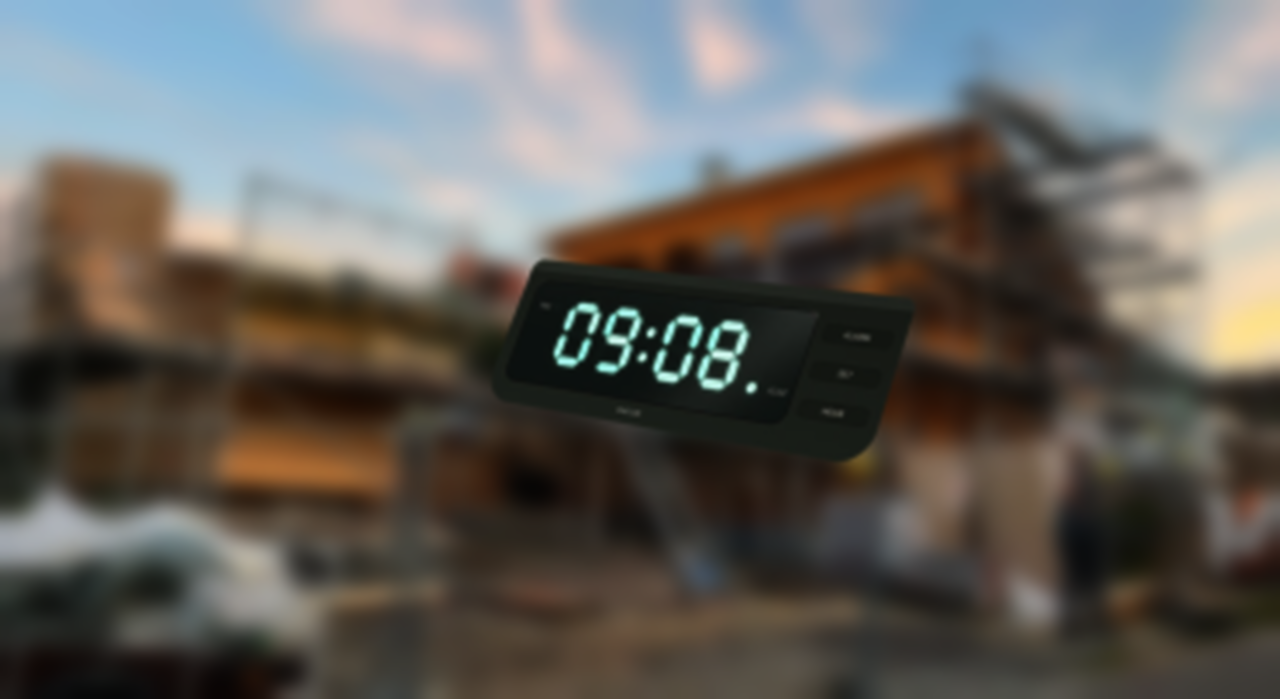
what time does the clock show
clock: 9:08
